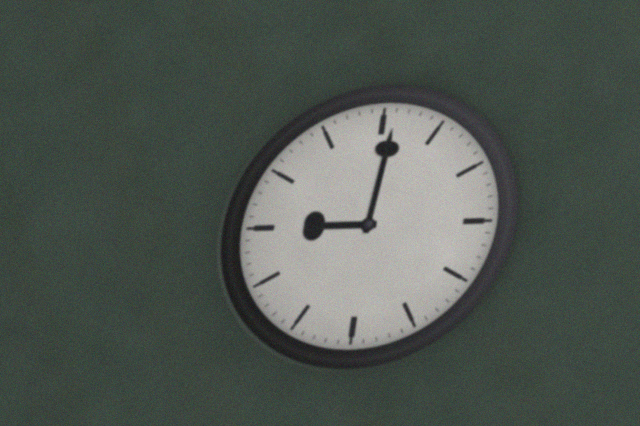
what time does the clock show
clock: 9:01
